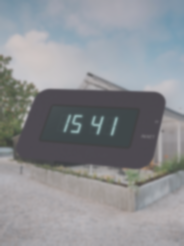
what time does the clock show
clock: 15:41
